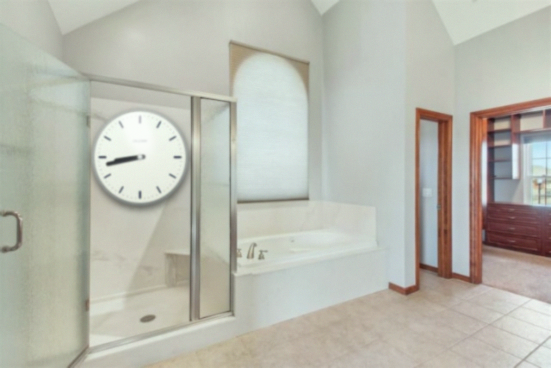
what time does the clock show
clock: 8:43
